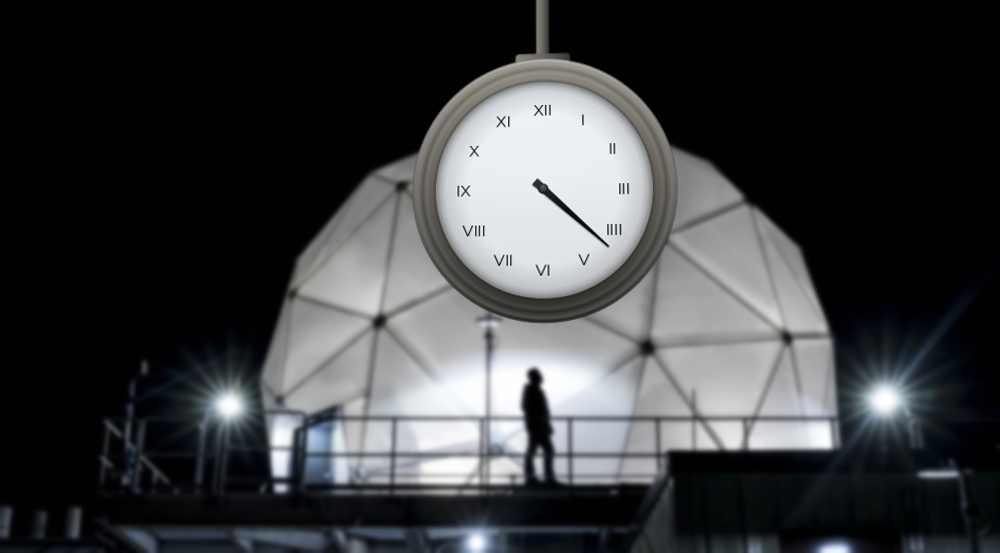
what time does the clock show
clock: 4:22
